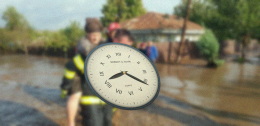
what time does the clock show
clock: 8:21
